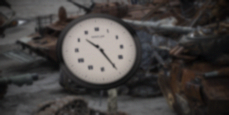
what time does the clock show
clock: 10:25
